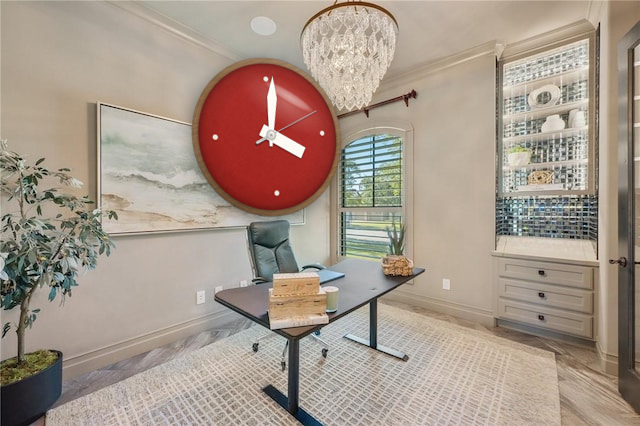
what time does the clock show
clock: 4:01:11
